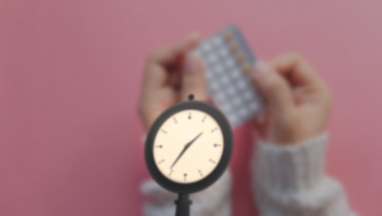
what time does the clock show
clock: 1:36
